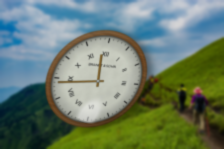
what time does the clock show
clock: 11:44
